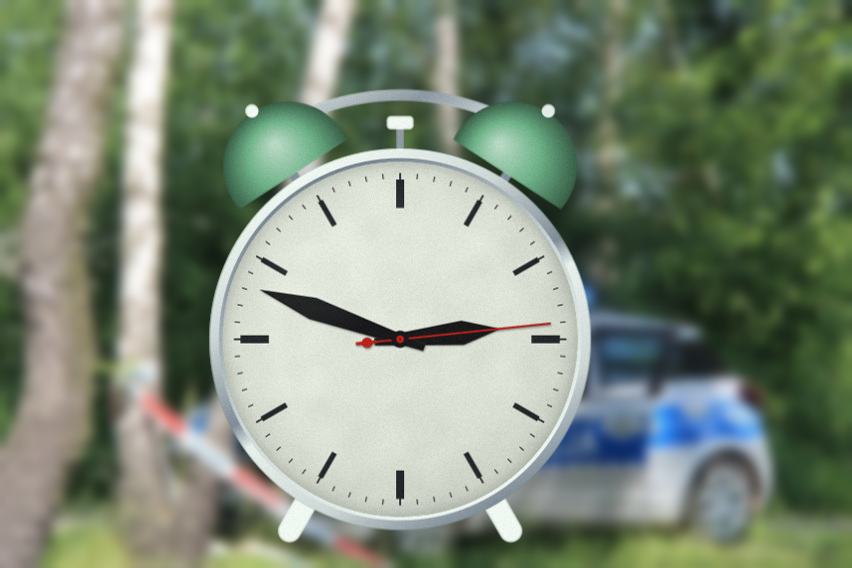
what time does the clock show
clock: 2:48:14
